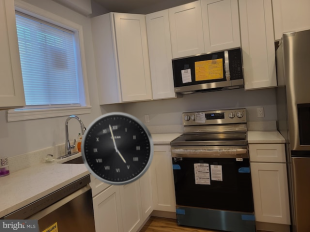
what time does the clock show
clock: 4:58
